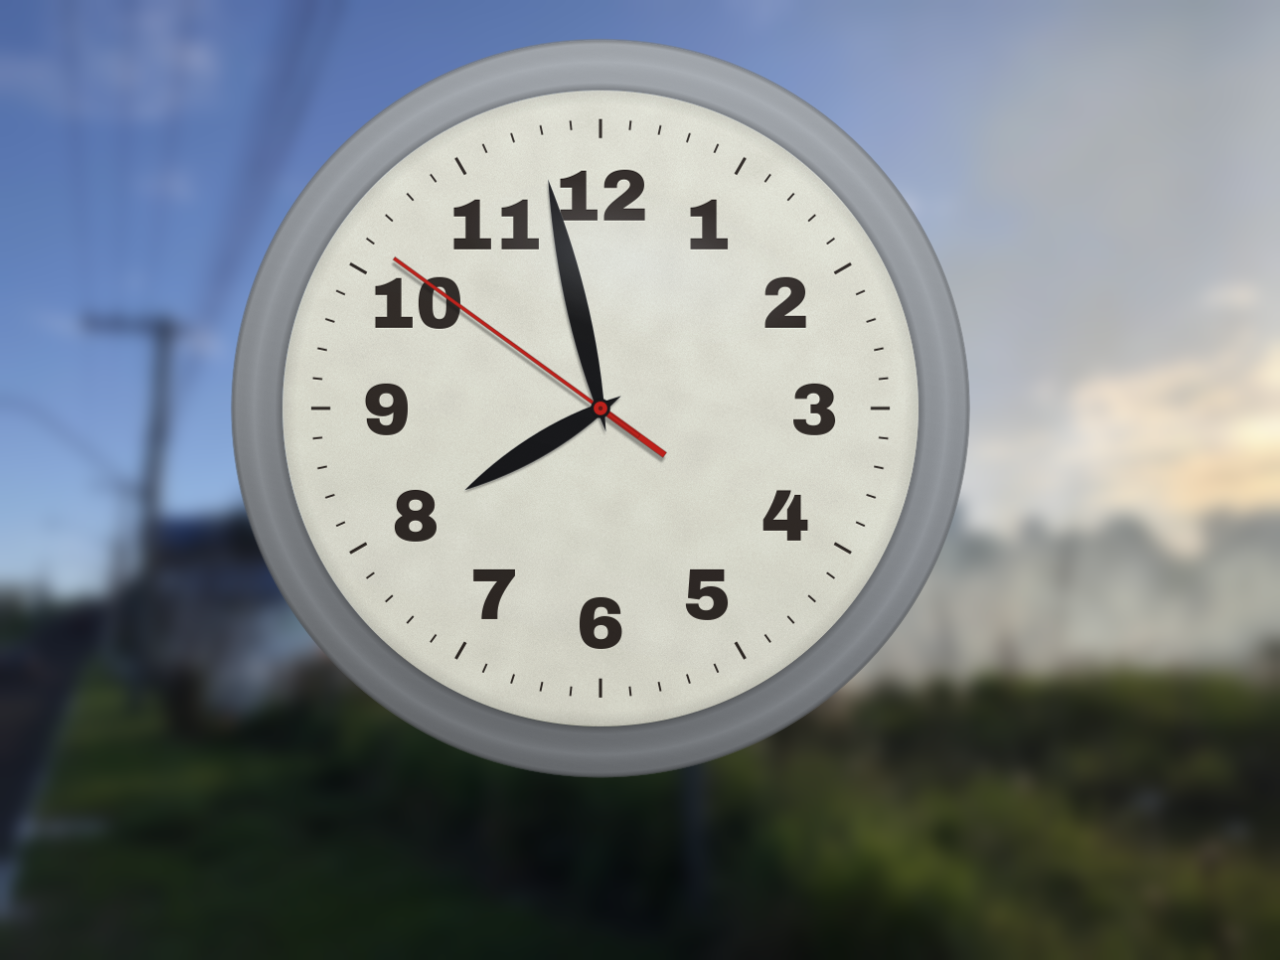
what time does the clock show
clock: 7:57:51
